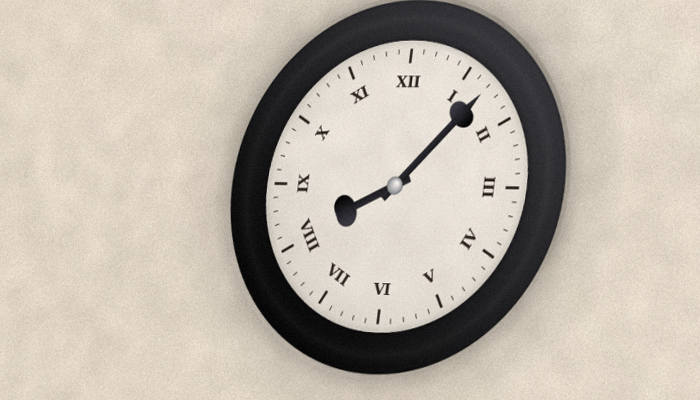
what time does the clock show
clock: 8:07
